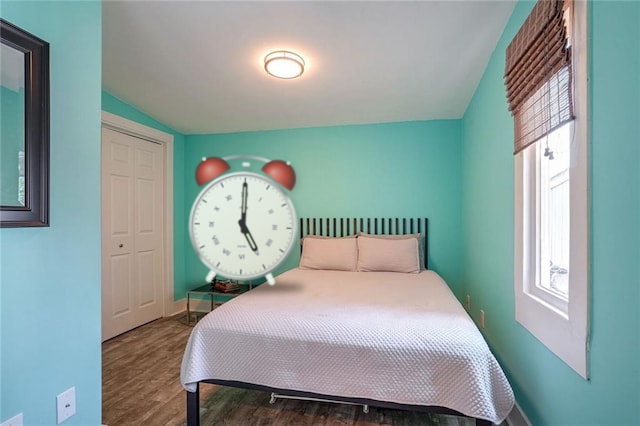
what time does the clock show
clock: 5:00
